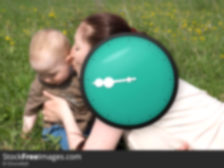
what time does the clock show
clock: 8:44
